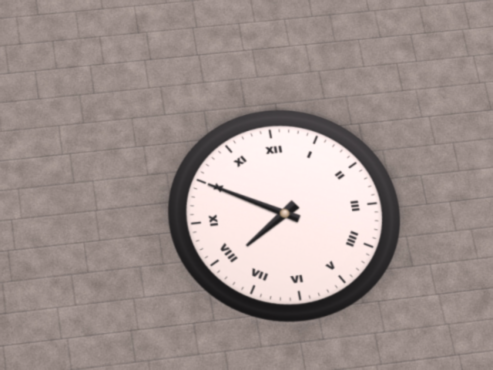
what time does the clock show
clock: 7:50
